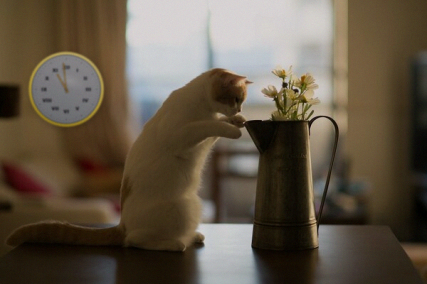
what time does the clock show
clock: 10:59
